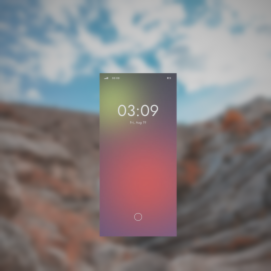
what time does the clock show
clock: 3:09
